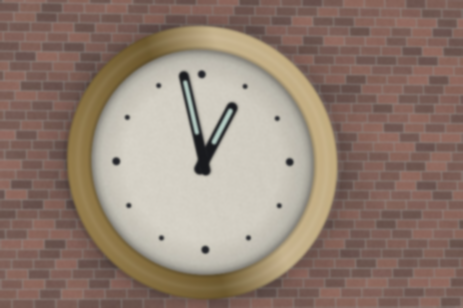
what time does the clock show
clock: 12:58
